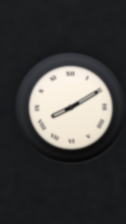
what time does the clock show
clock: 8:10
